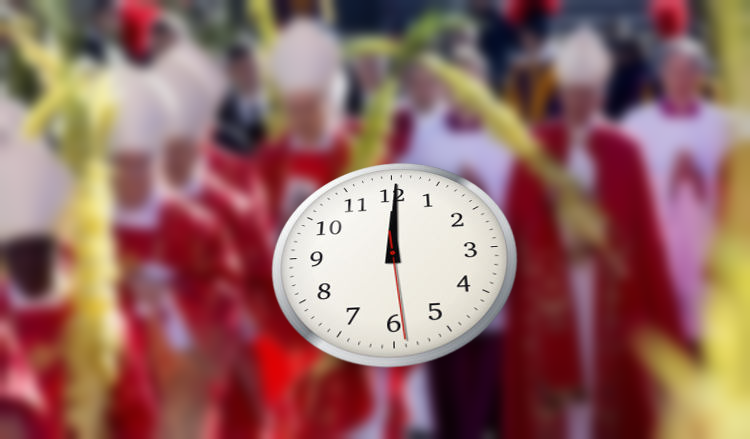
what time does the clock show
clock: 12:00:29
